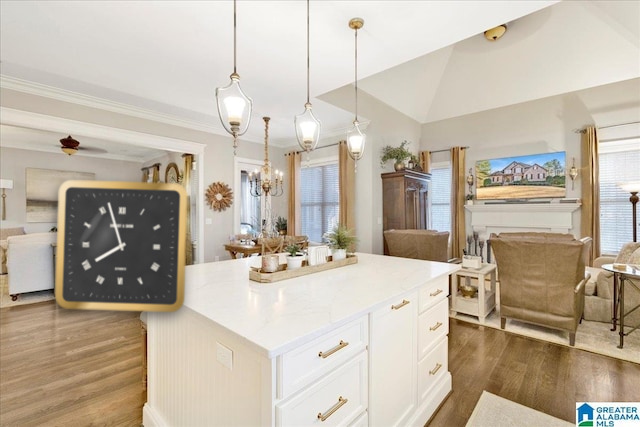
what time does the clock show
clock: 7:57
